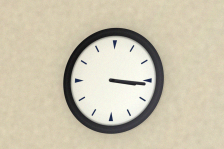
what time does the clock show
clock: 3:16
